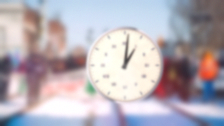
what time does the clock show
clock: 1:01
